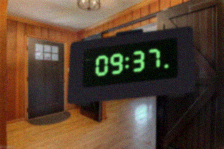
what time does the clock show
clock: 9:37
